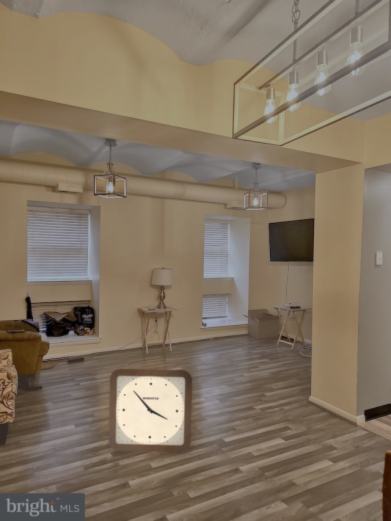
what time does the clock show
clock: 3:53
